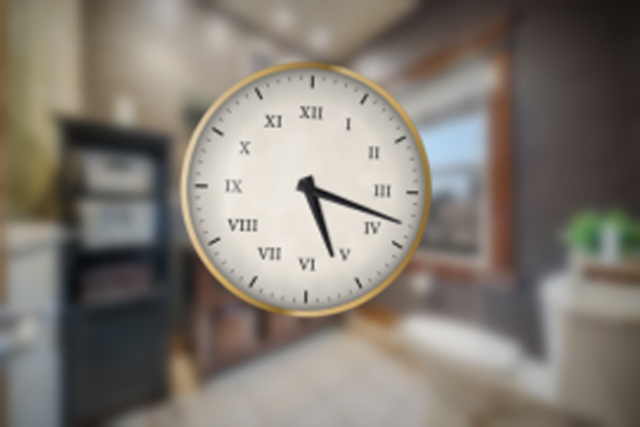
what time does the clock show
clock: 5:18
